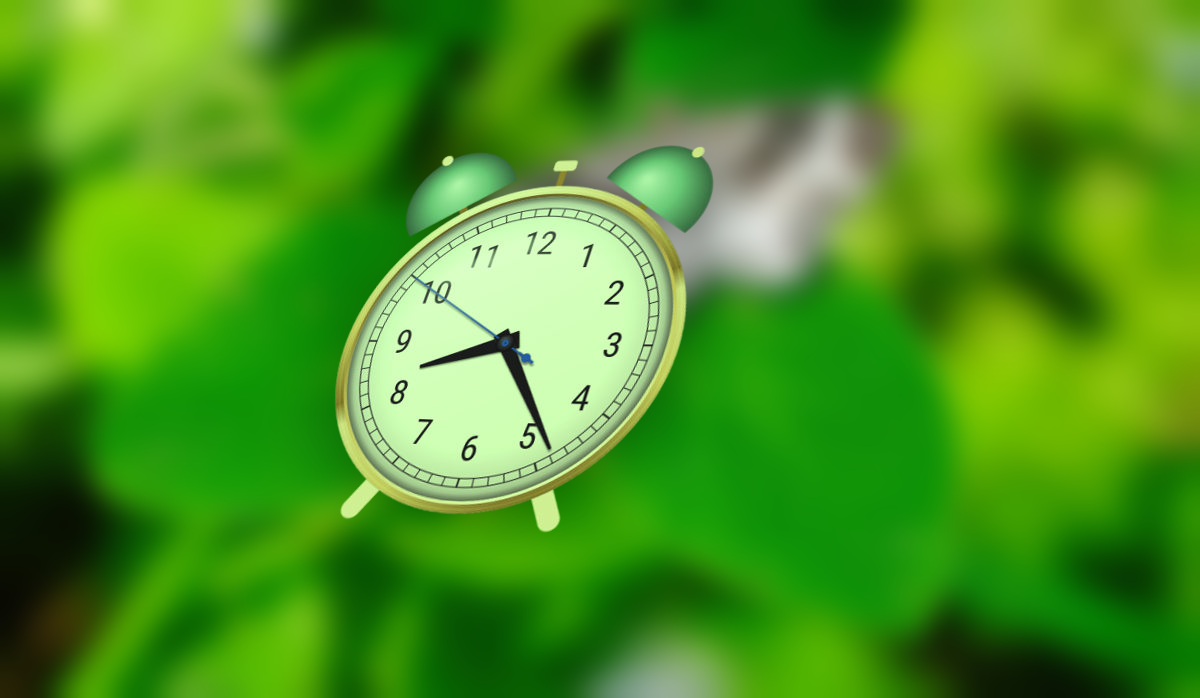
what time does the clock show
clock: 8:23:50
